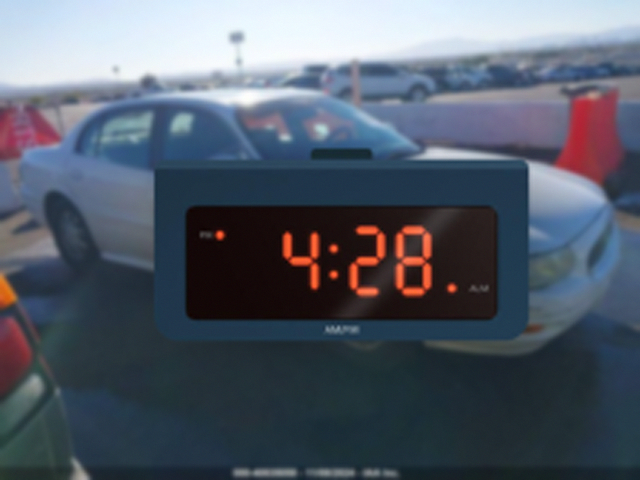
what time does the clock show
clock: 4:28
